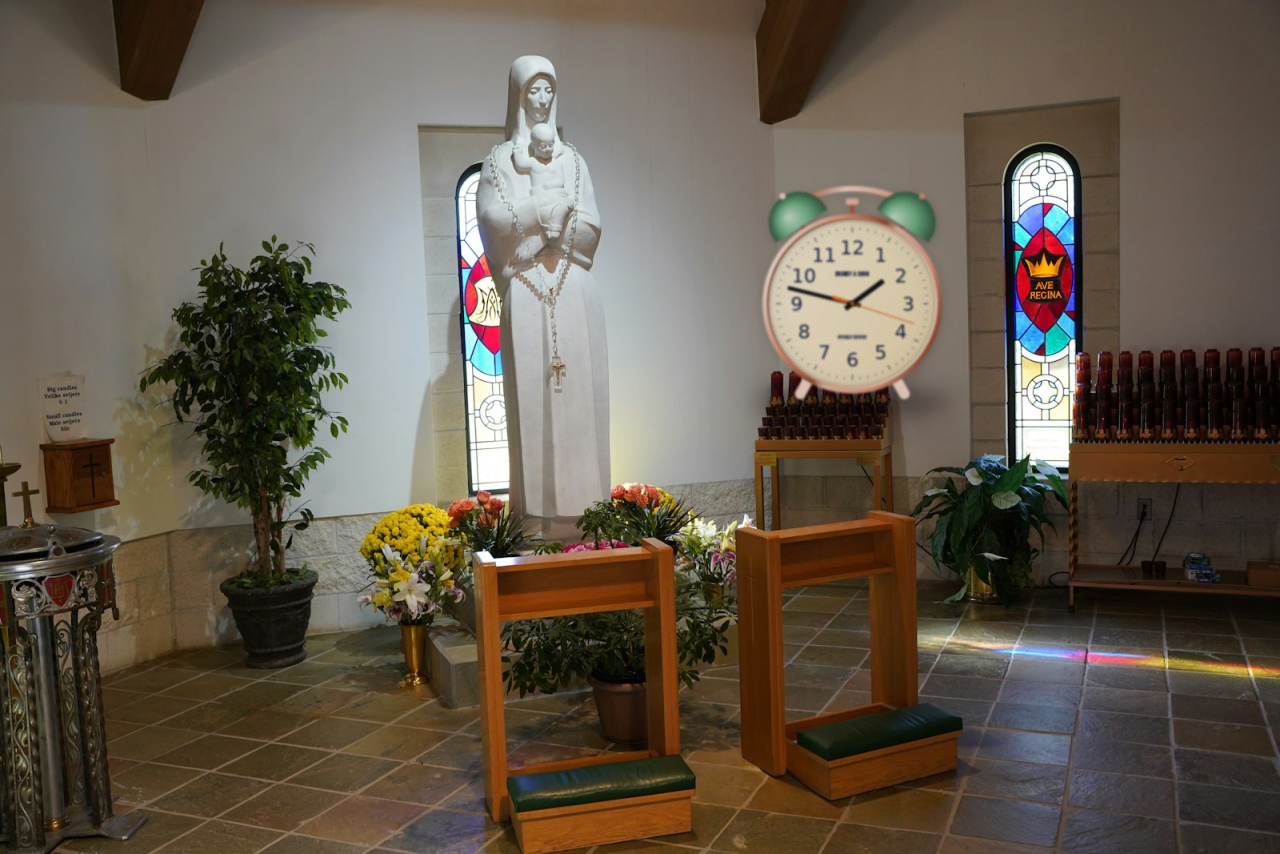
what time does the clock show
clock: 1:47:18
